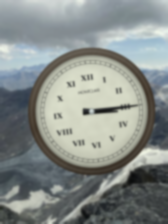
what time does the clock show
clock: 3:15
